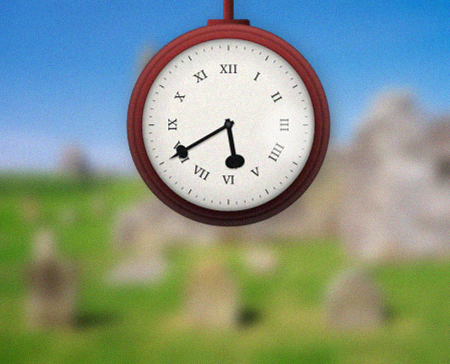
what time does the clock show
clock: 5:40
